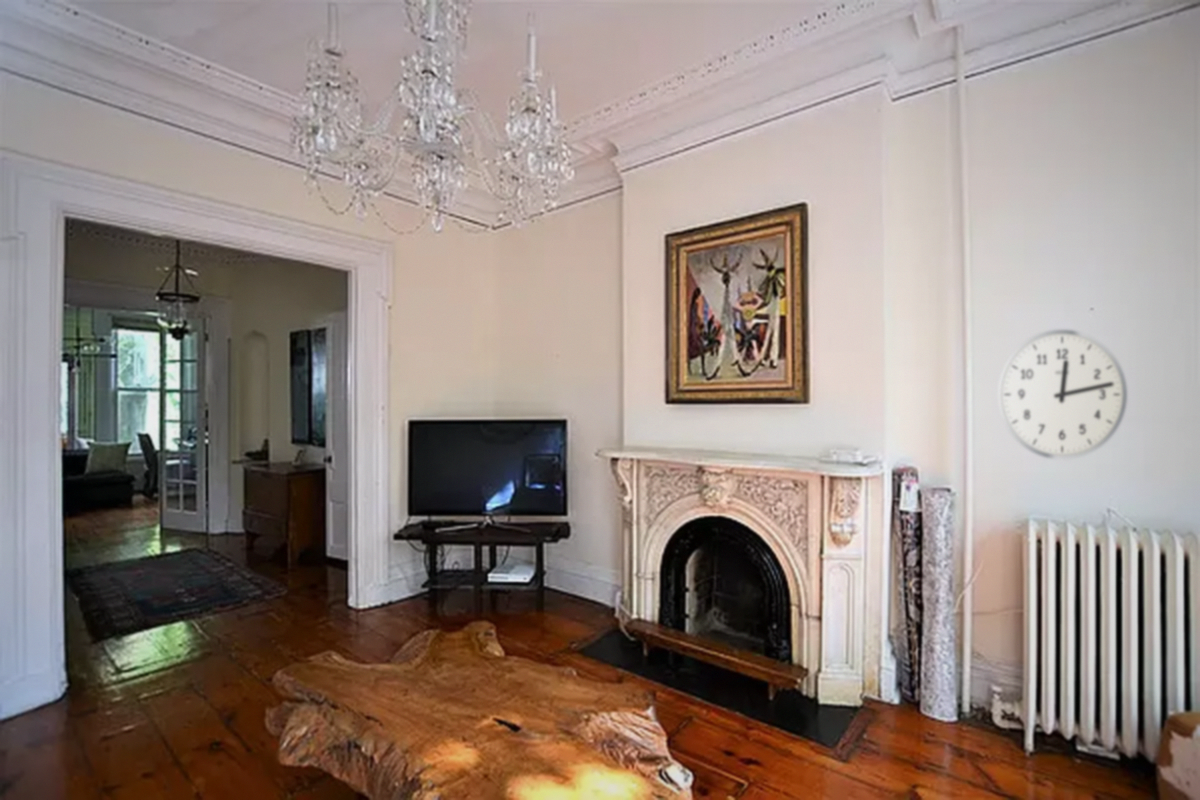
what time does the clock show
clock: 12:13
